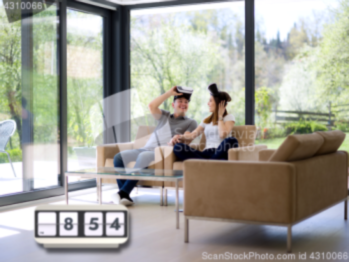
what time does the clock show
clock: 8:54
